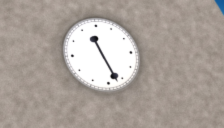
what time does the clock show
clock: 11:27
